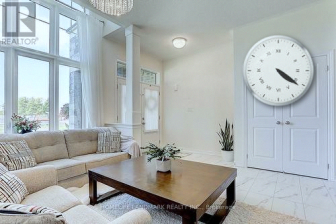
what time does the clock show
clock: 4:21
